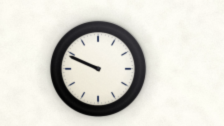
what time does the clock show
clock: 9:49
